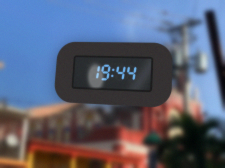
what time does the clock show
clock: 19:44
